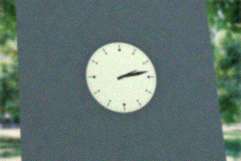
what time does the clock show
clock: 2:13
